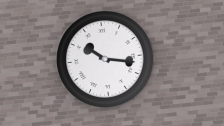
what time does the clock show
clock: 10:17
